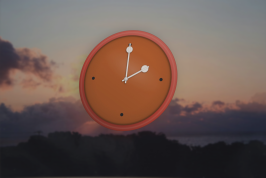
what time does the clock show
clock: 2:00
